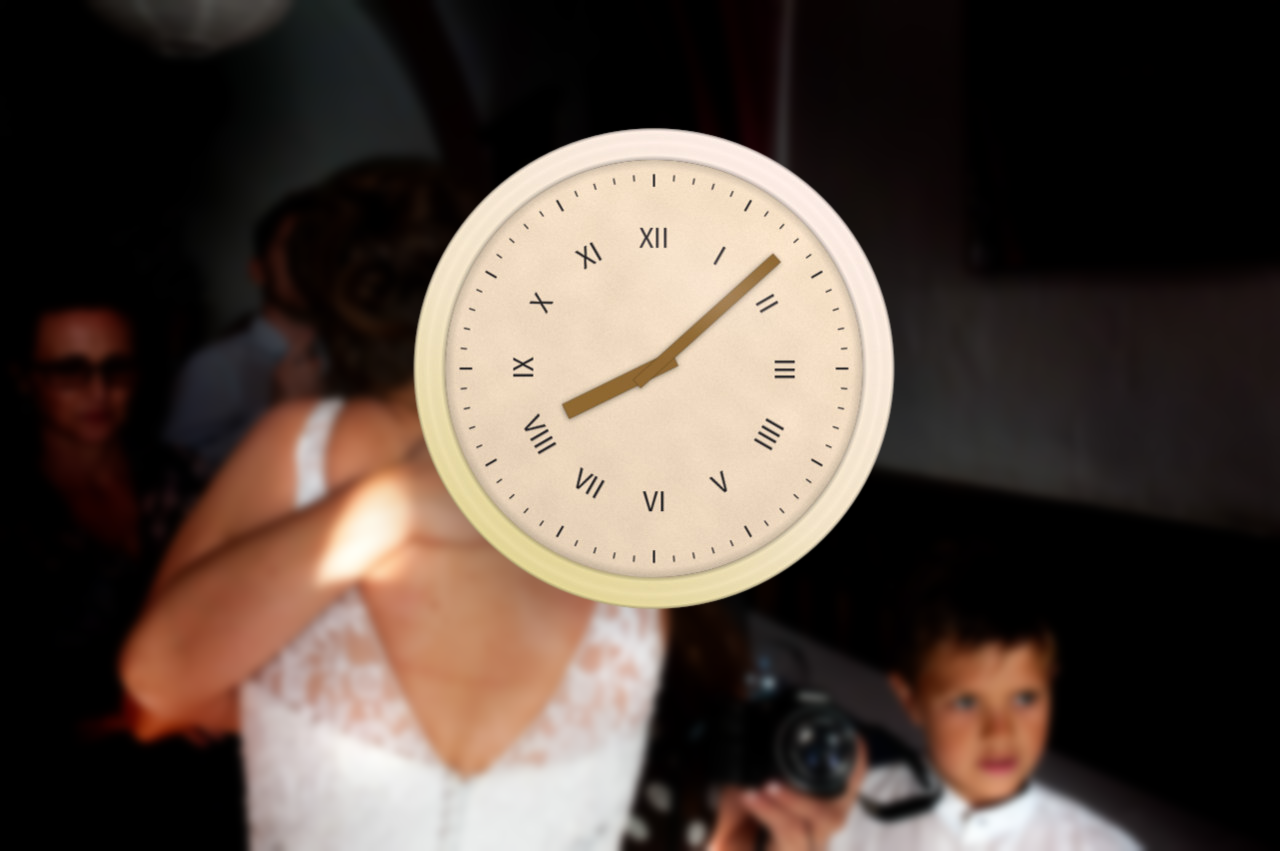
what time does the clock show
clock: 8:08
